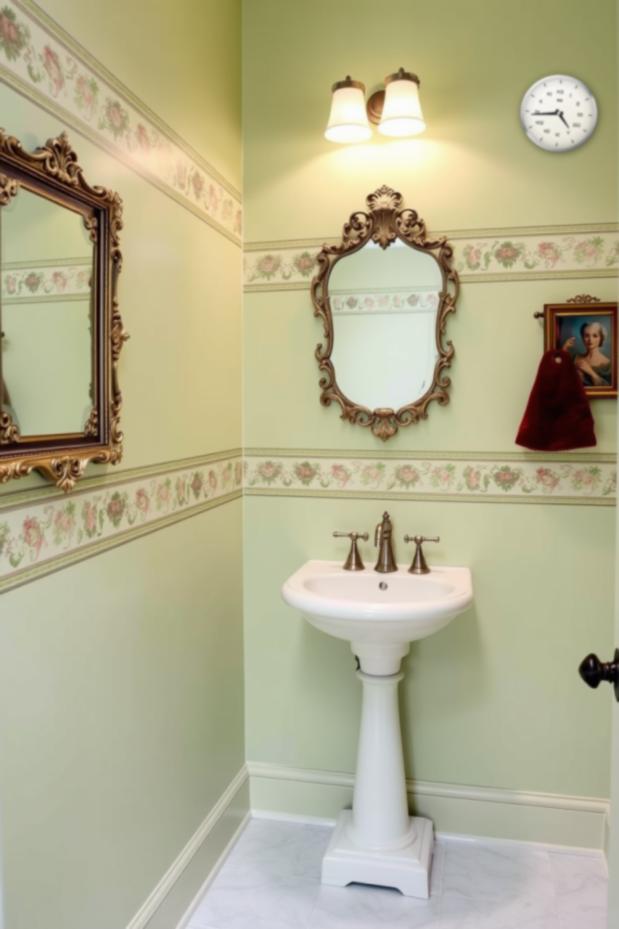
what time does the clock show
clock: 4:44
